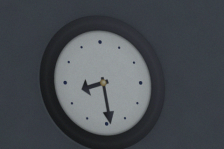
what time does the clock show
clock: 8:29
